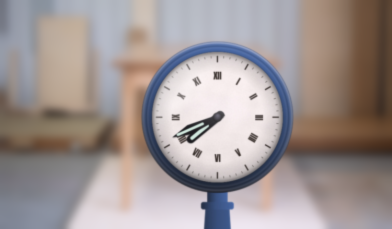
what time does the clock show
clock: 7:41
